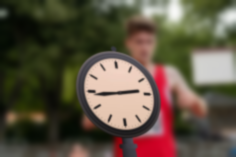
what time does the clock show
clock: 2:44
